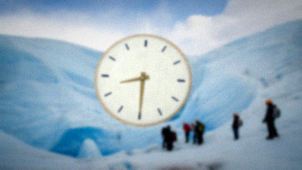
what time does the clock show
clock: 8:30
